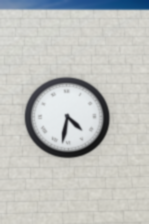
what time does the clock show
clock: 4:32
